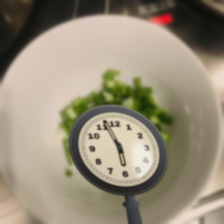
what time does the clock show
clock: 5:57
